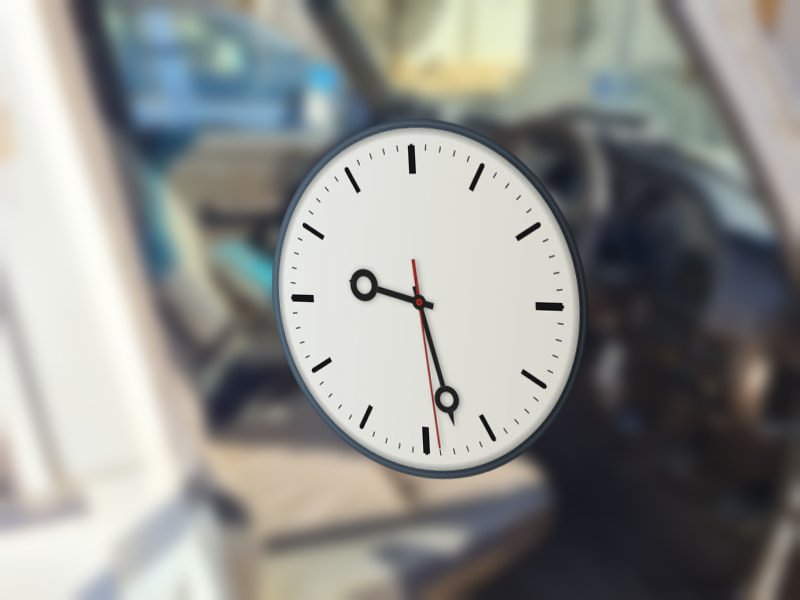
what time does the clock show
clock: 9:27:29
